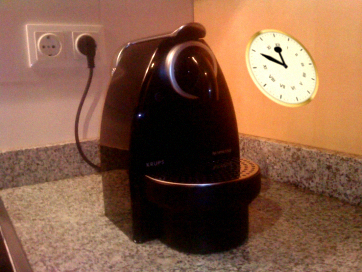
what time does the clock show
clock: 11:50
